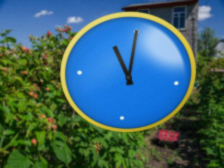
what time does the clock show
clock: 11:00
